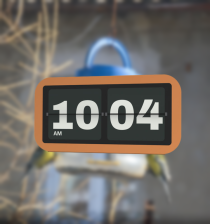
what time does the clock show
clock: 10:04
